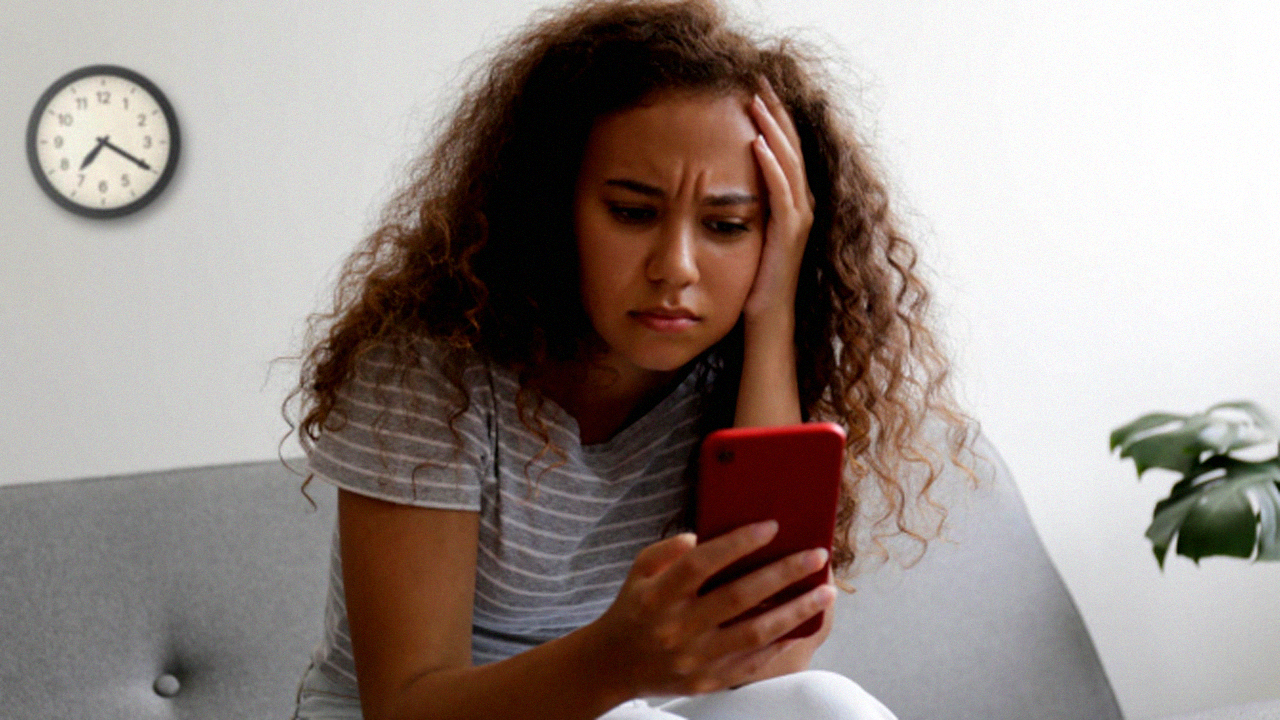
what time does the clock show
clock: 7:20
